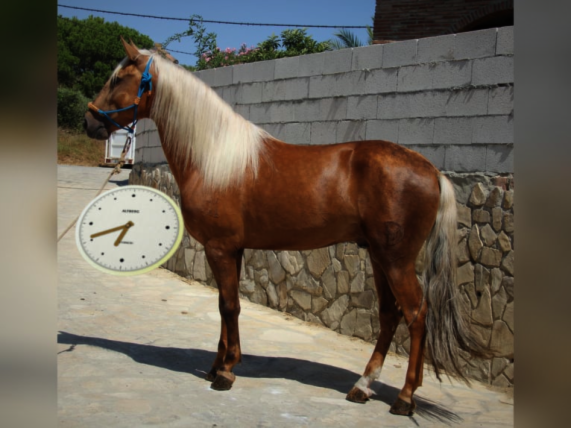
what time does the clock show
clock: 6:41
